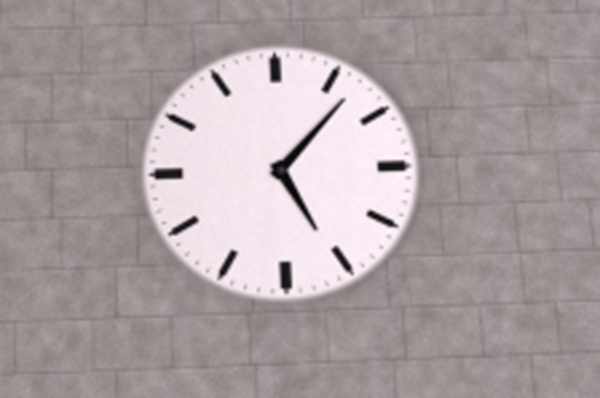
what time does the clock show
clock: 5:07
